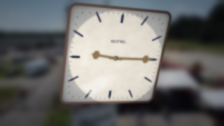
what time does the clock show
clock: 9:15
